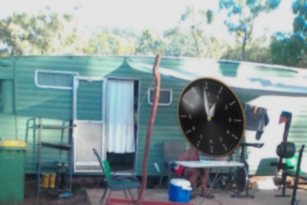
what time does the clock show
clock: 12:59
